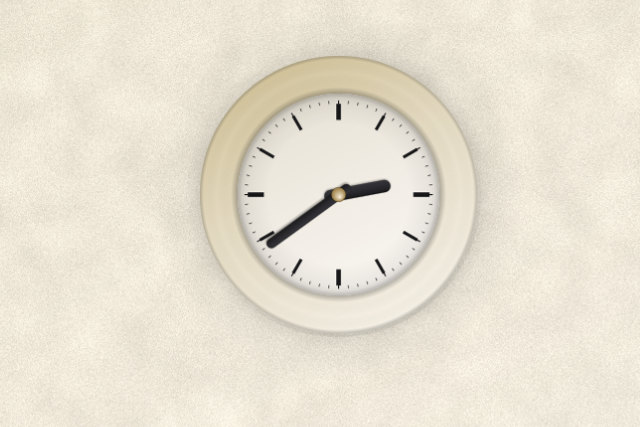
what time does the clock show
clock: 2:39
